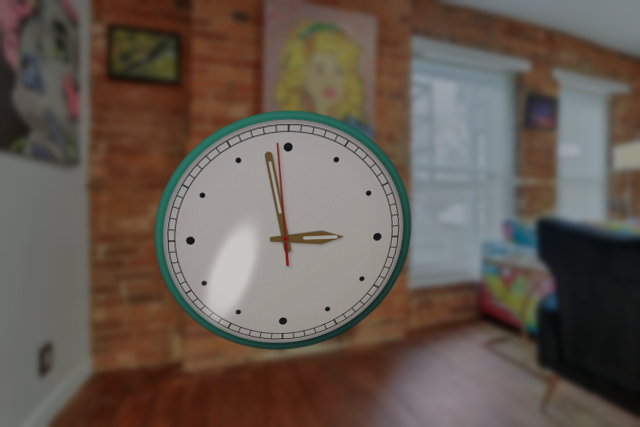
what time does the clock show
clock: 2:57:59
